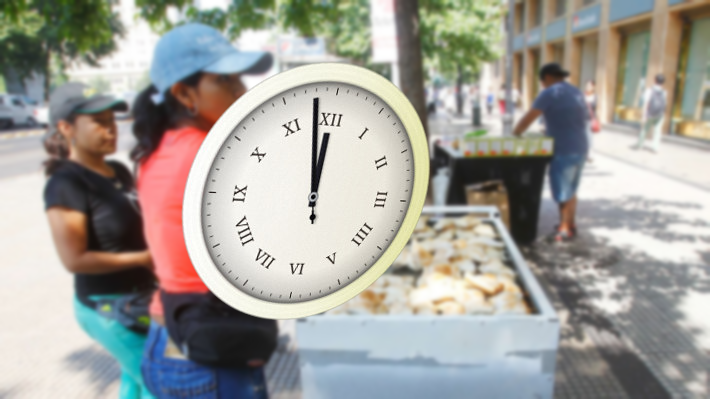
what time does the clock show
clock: 11:57:58
